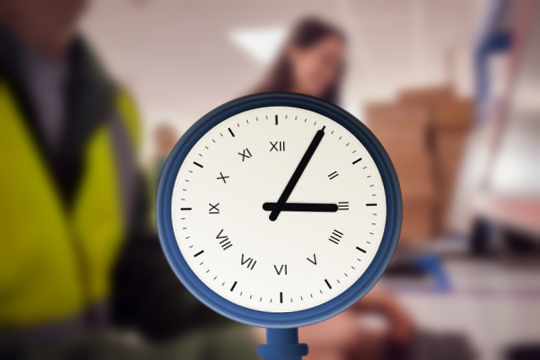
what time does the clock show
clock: 3:05
